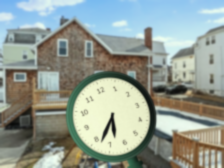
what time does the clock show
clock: 6:38
